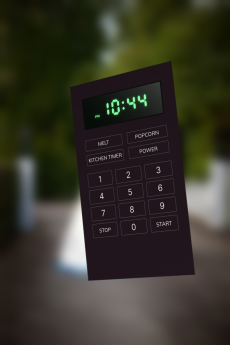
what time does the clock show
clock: 10:44
